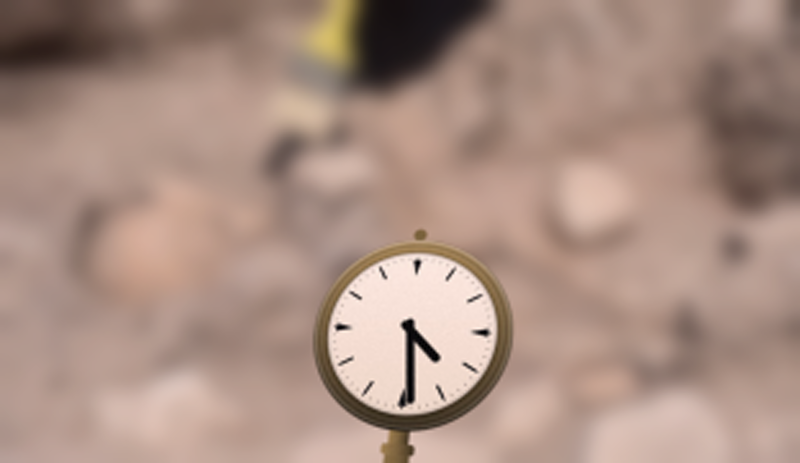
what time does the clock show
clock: 4:29
